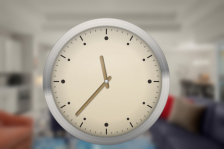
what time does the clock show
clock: 11:37
